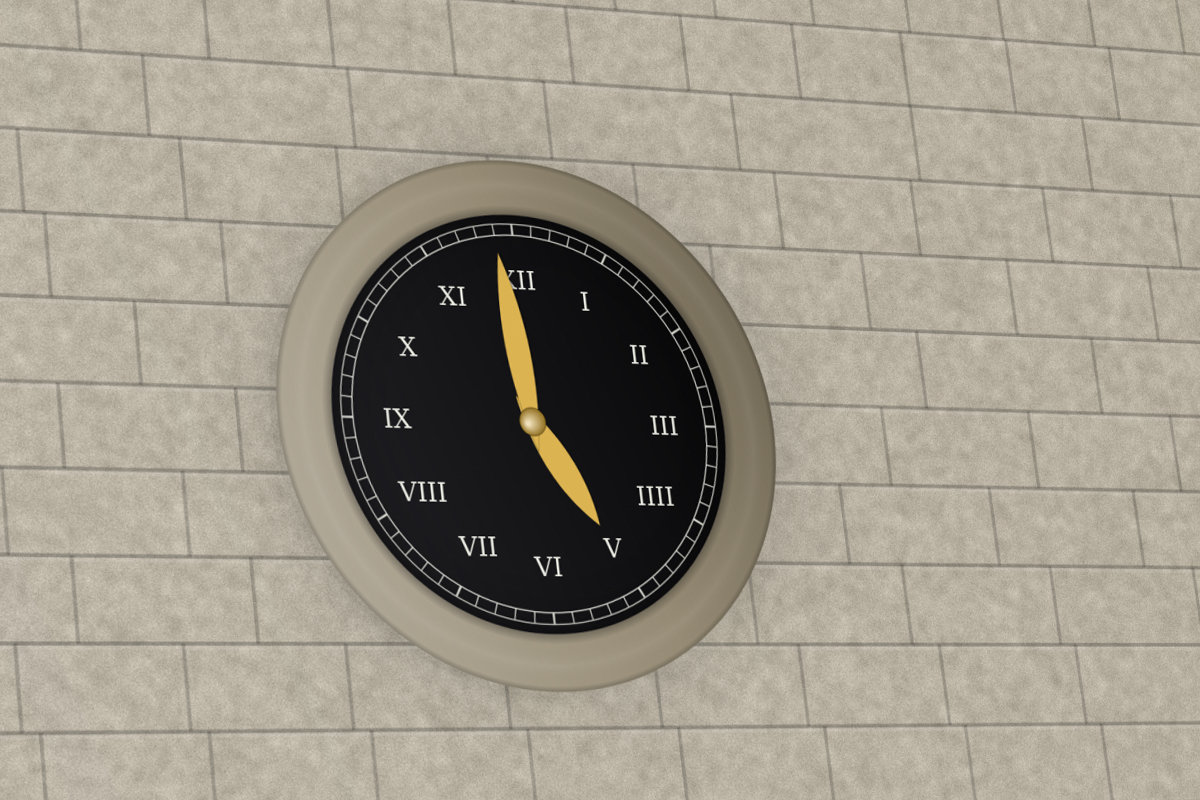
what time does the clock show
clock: 4:59
